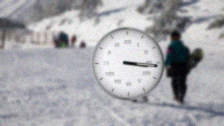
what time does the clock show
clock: 3:16
